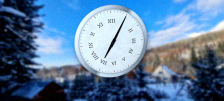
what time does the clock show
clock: 7:05
